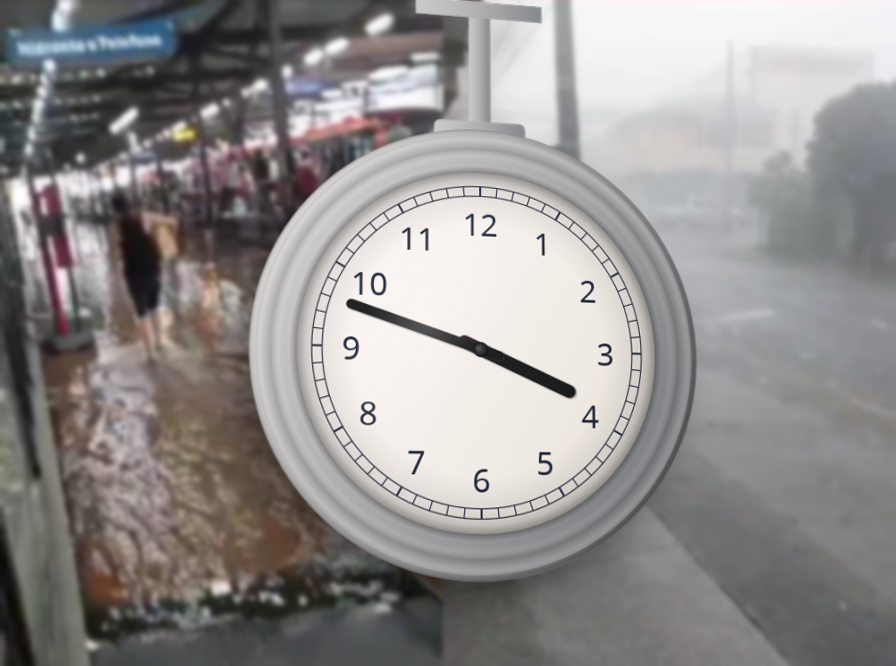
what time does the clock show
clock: 3:48
